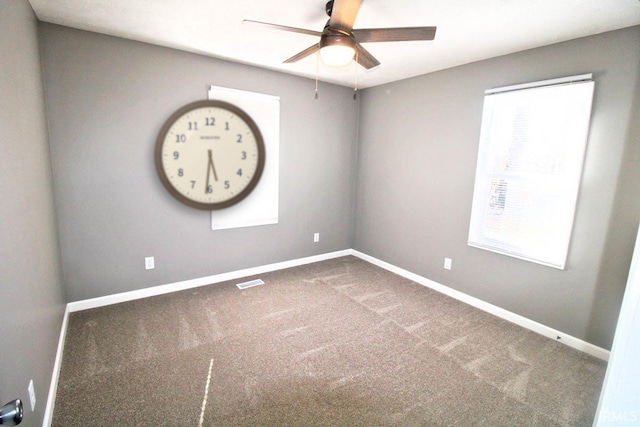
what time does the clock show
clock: 5:31
